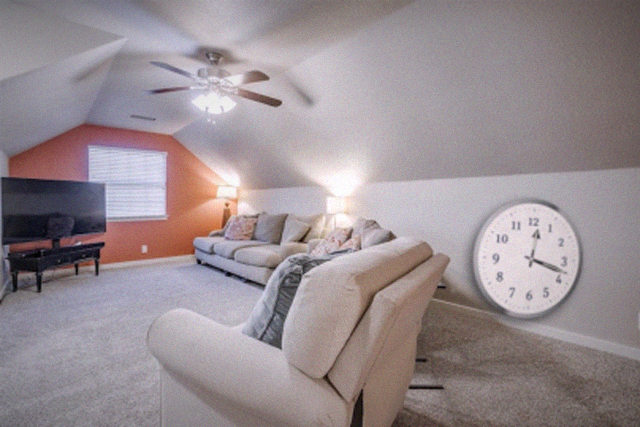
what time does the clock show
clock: 12:18
